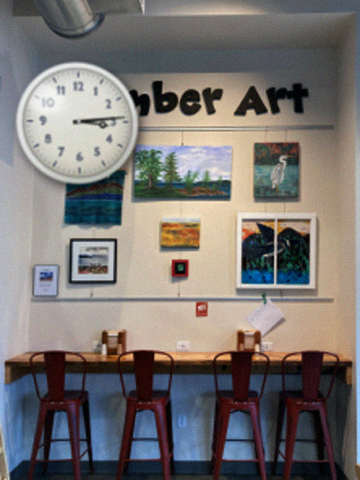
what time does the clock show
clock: 3:14
